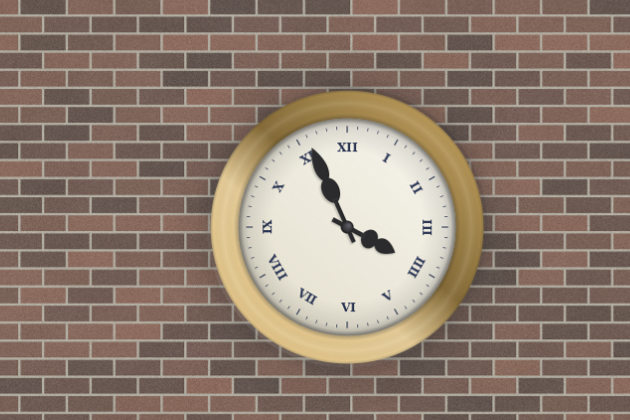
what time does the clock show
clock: 3:56
